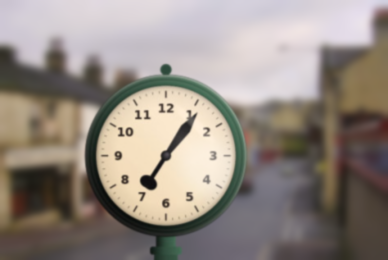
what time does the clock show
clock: 7:06
